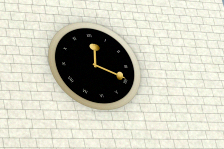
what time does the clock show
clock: 12:19
